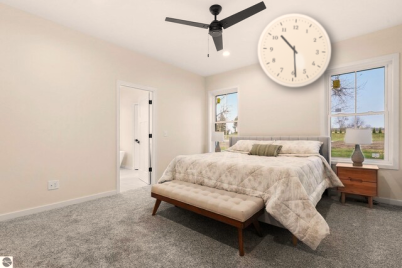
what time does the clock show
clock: 10:29
